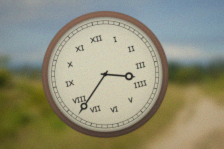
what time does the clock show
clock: 3:38
